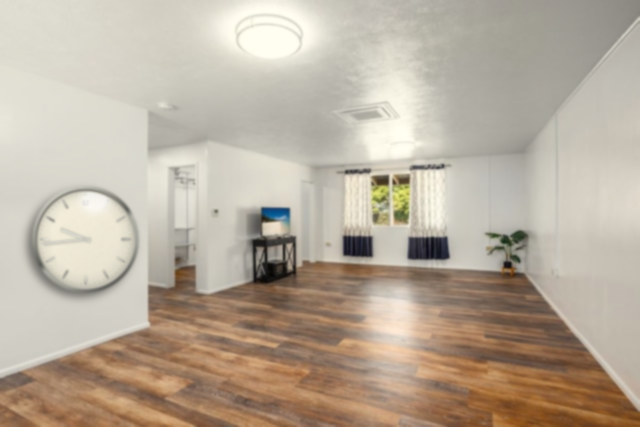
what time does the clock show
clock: 9:44
